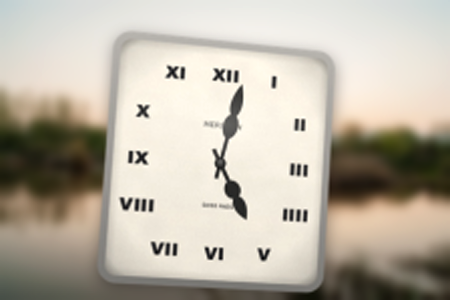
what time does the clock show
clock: 5:02
